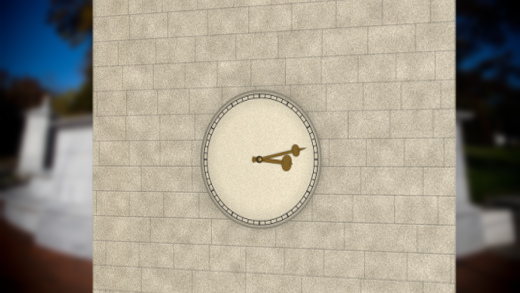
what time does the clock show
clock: 3:13
